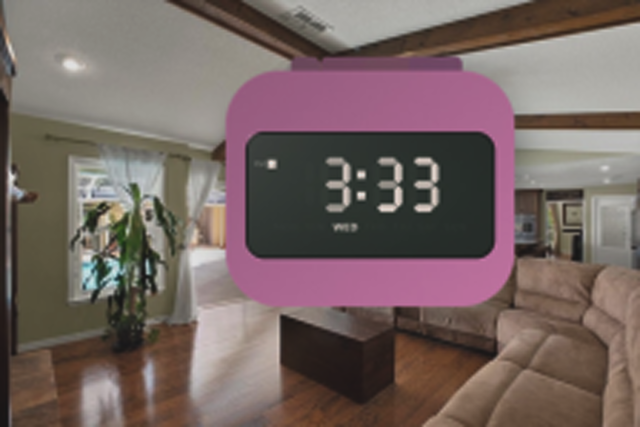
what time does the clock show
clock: 3:33
